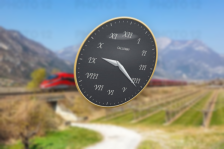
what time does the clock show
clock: 9:21
